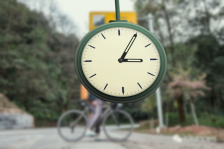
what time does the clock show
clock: 3:05
